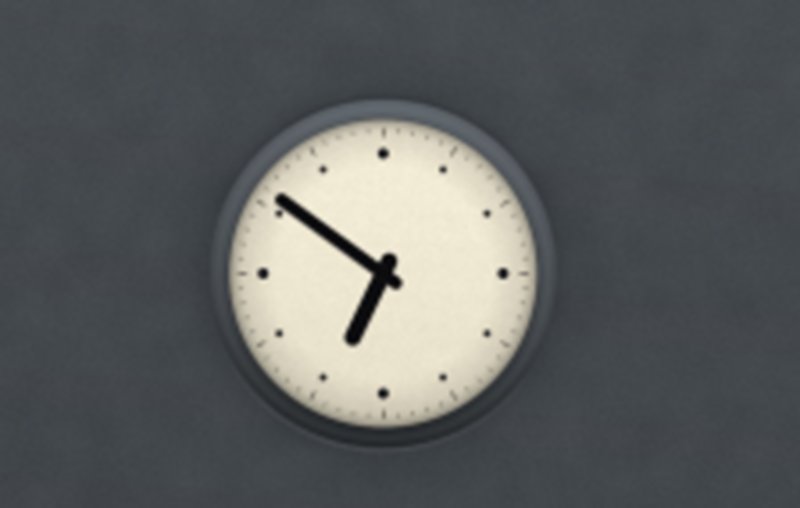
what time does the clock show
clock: 6:51
